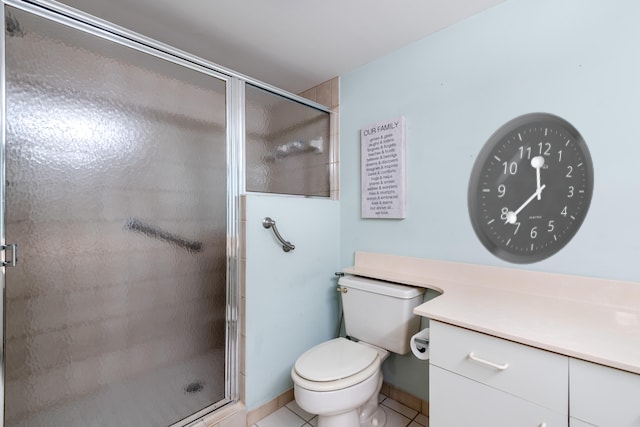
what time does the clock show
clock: 11:38
